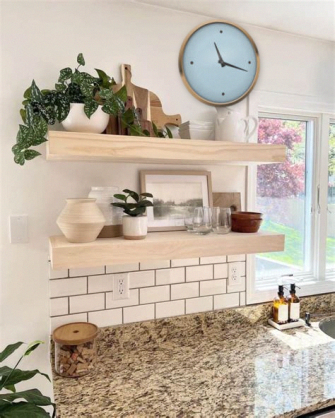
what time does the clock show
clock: 11:18
